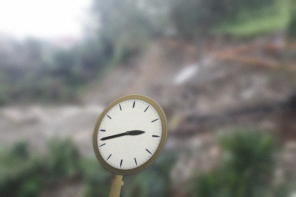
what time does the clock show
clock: 2:42
